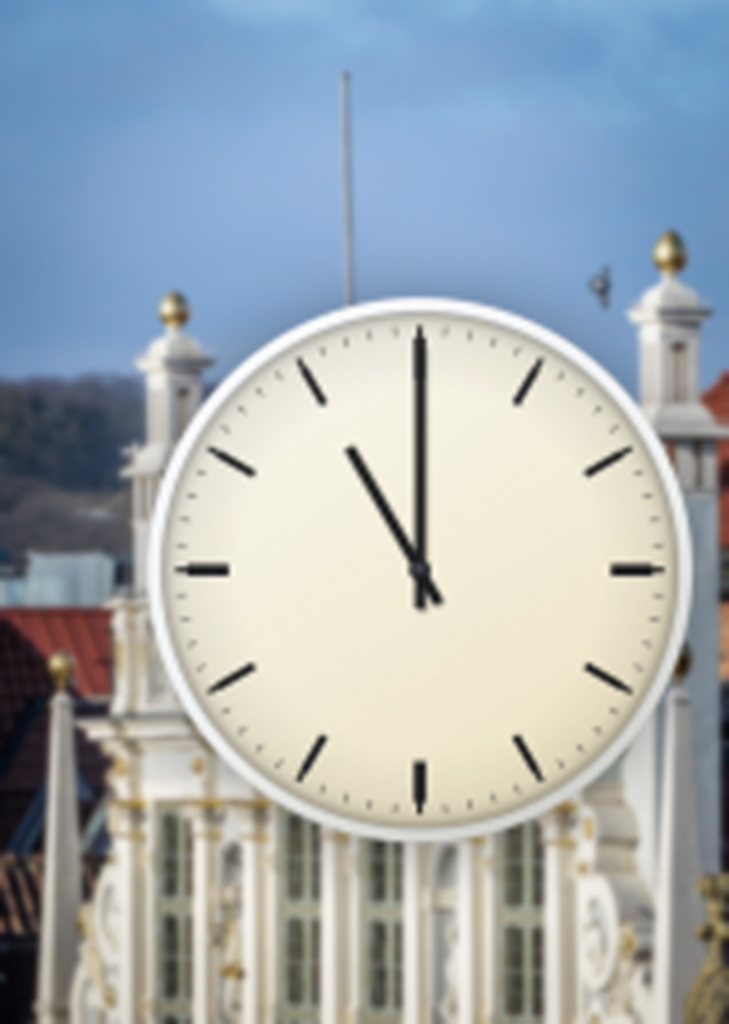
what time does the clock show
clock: 11:00
